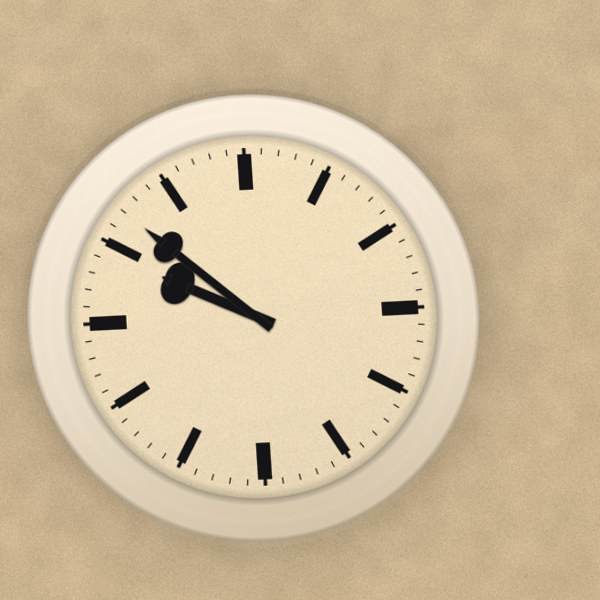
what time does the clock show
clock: 9:52
